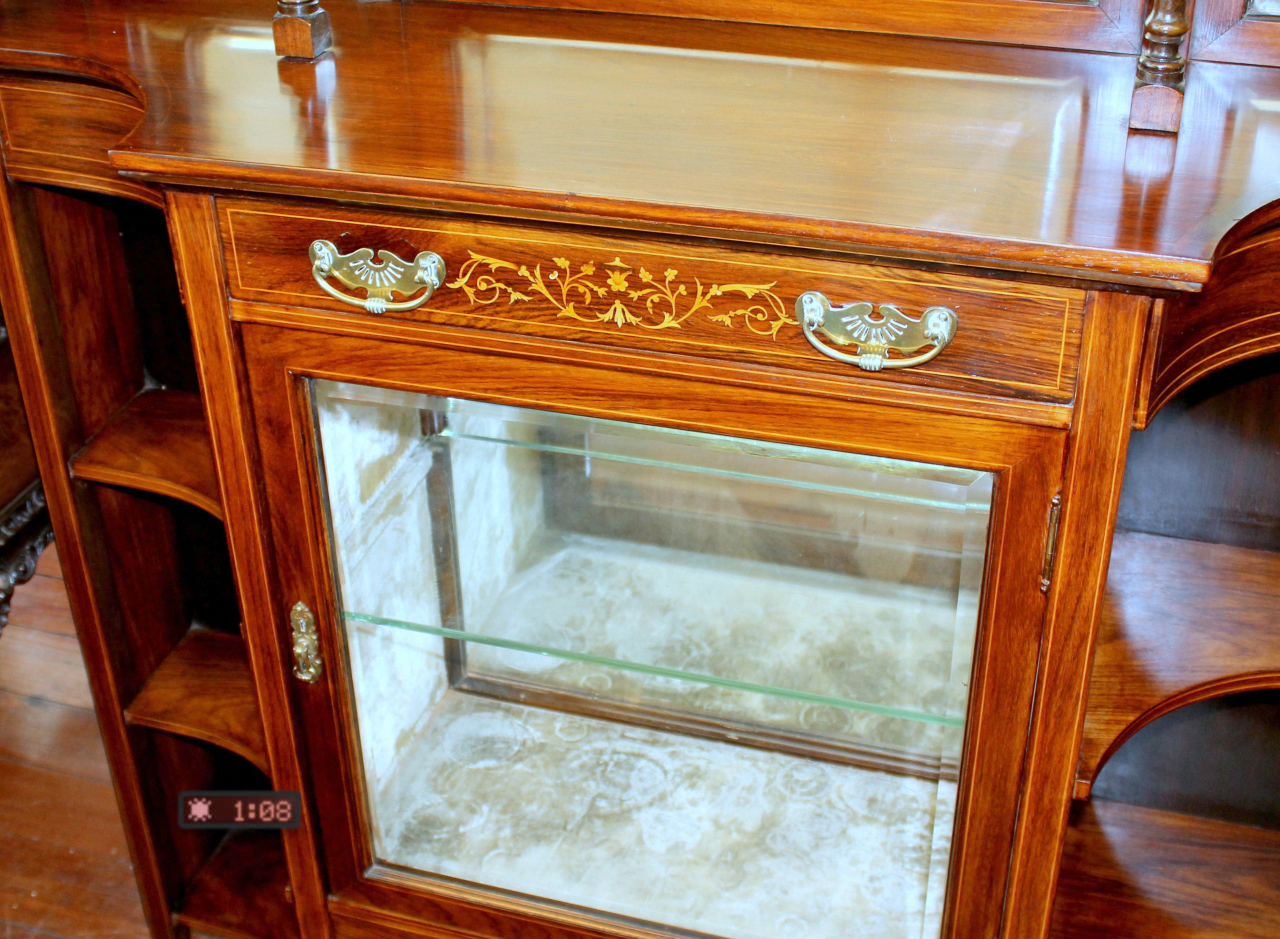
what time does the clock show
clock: 1:08
